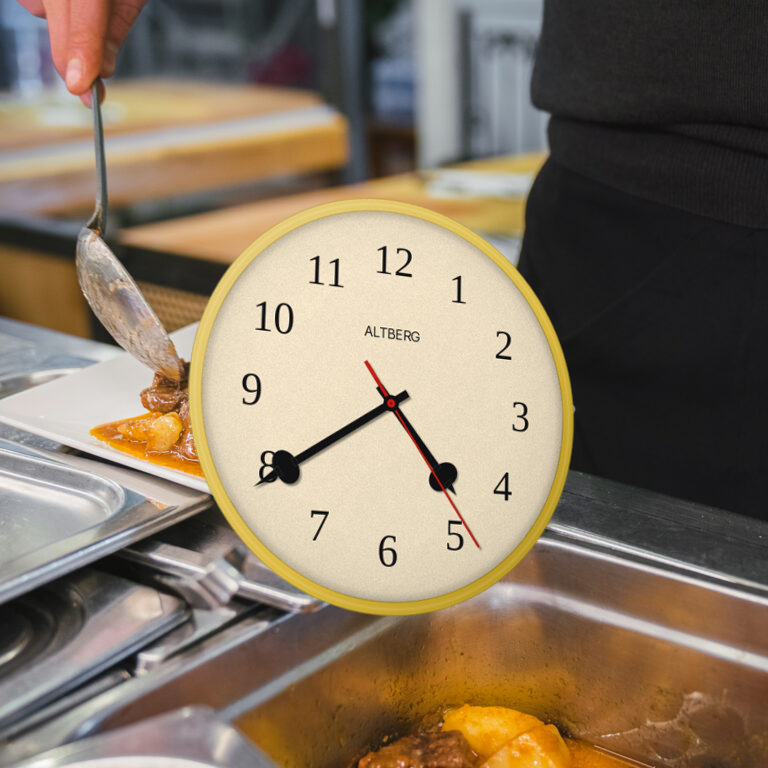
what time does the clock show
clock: 4:39:24
